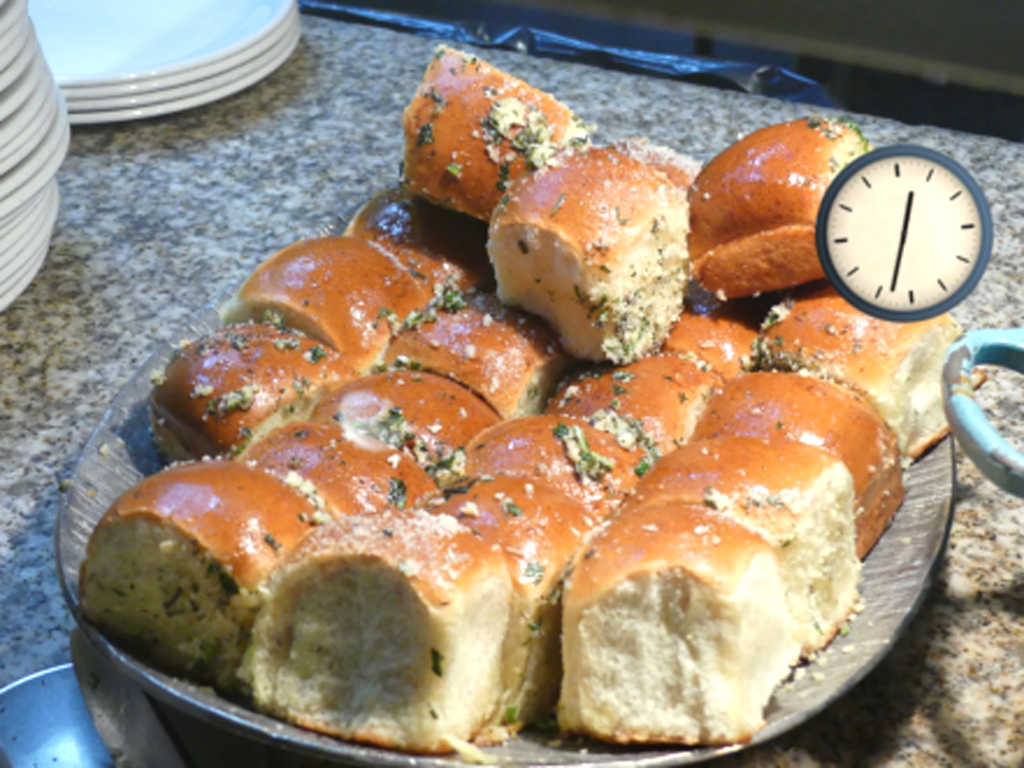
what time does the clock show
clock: 12:33
